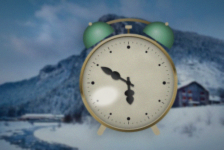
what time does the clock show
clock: 5:50
